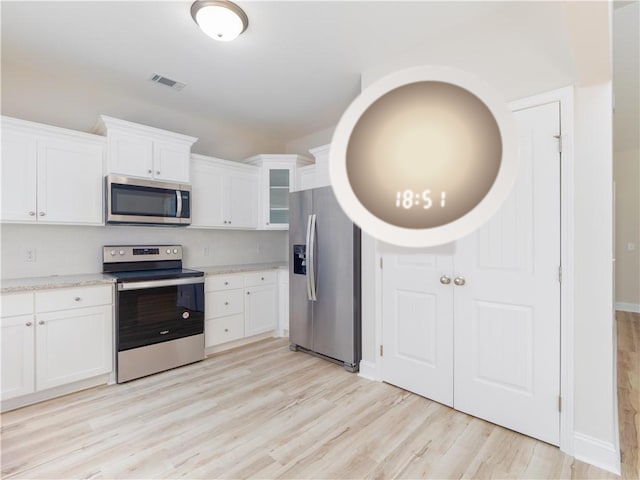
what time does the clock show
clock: 18:51
